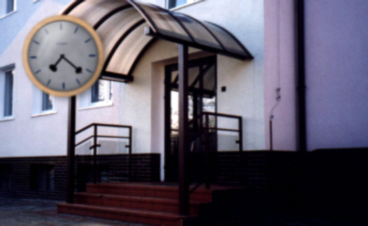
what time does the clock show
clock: 7:22
